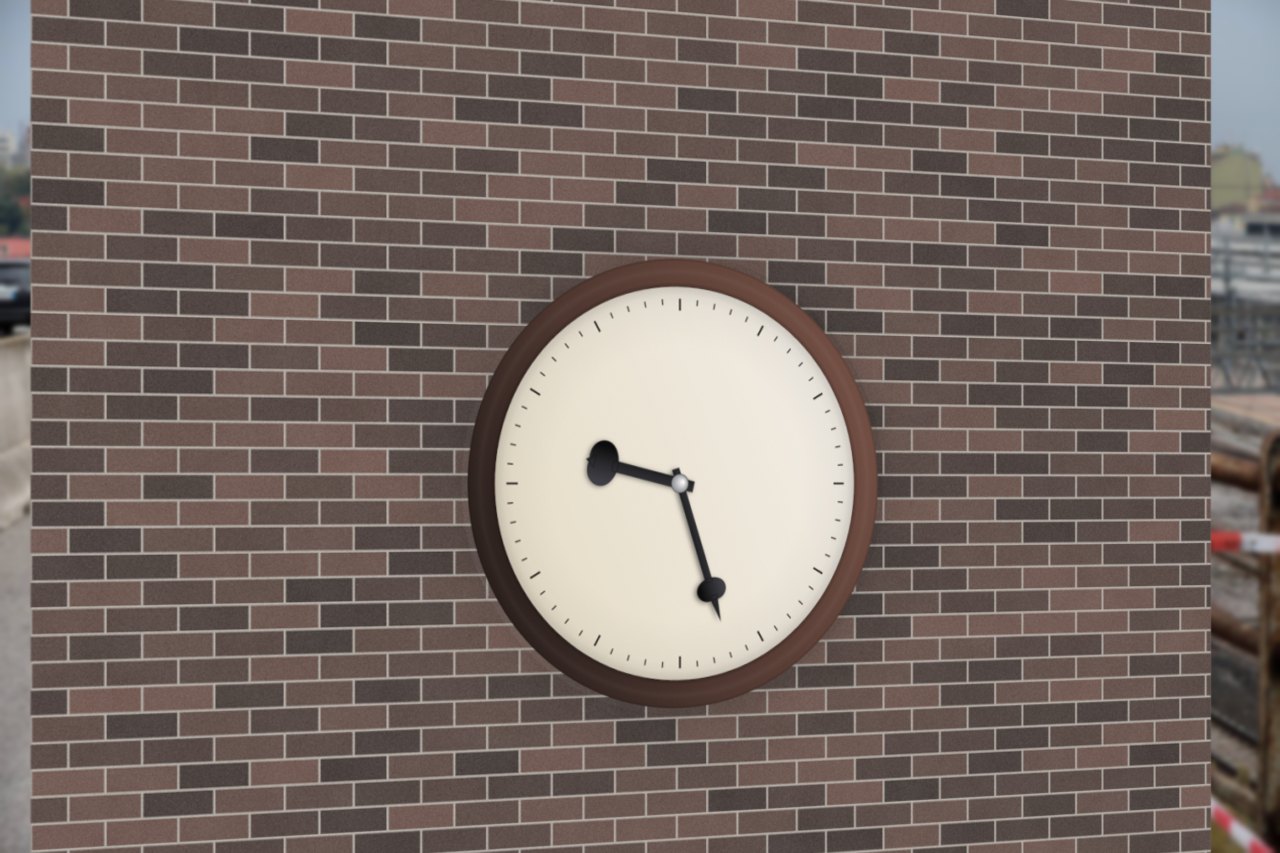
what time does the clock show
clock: 9:27
